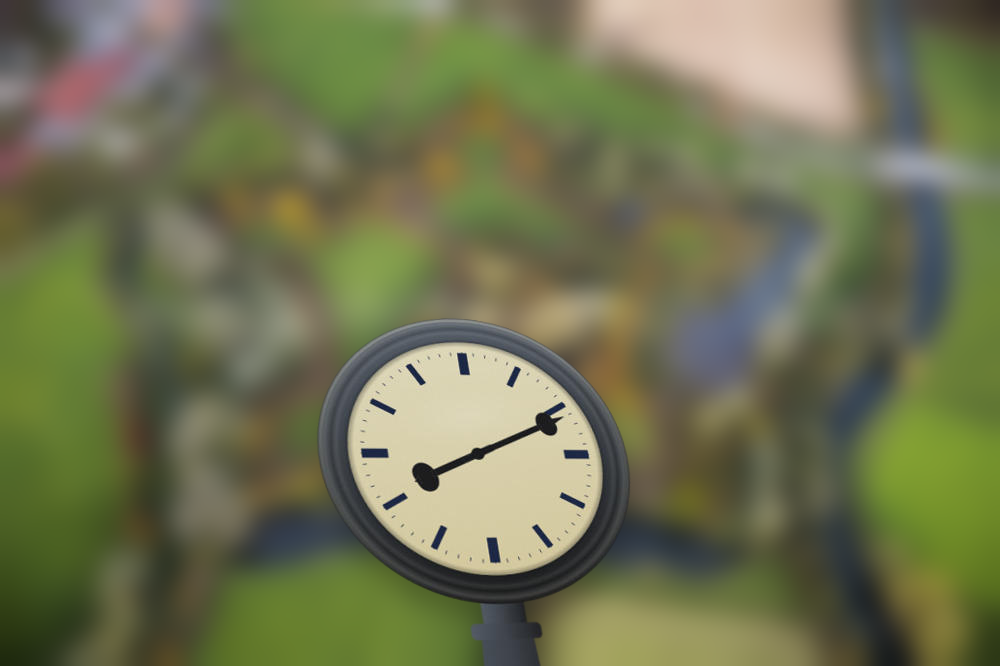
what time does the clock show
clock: 8:11
